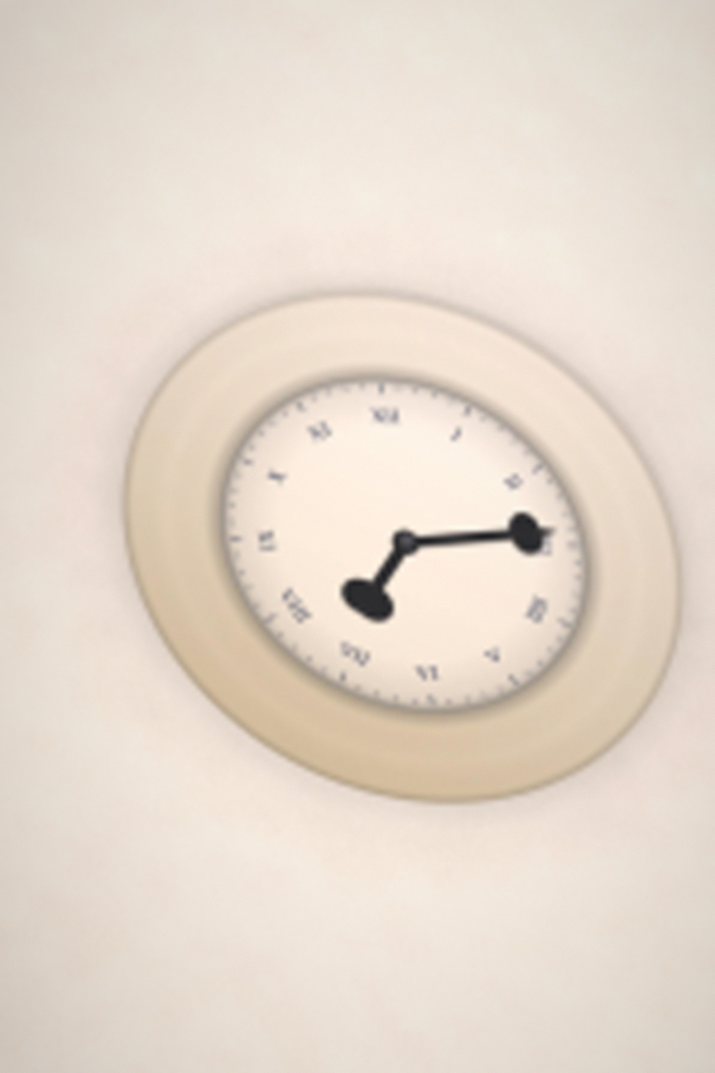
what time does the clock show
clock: 7:14
